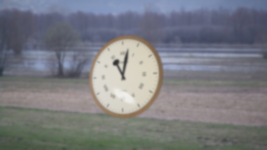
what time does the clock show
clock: 11:02
